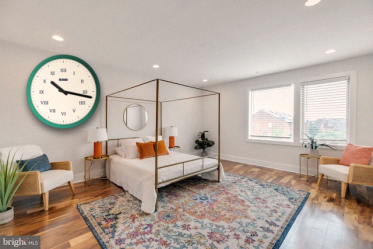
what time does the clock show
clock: 10:17
